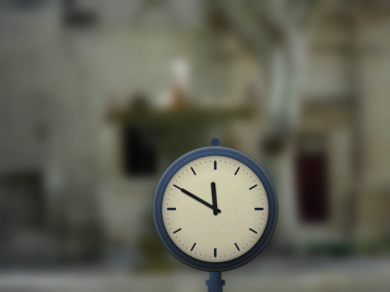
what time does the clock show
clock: 11:50
